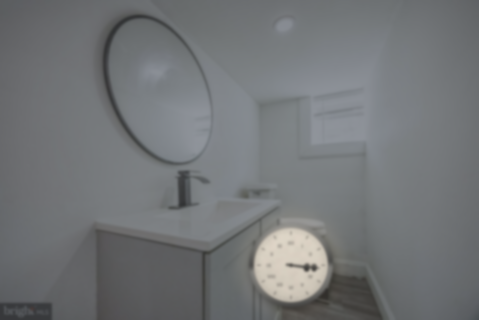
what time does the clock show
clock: 3:16
